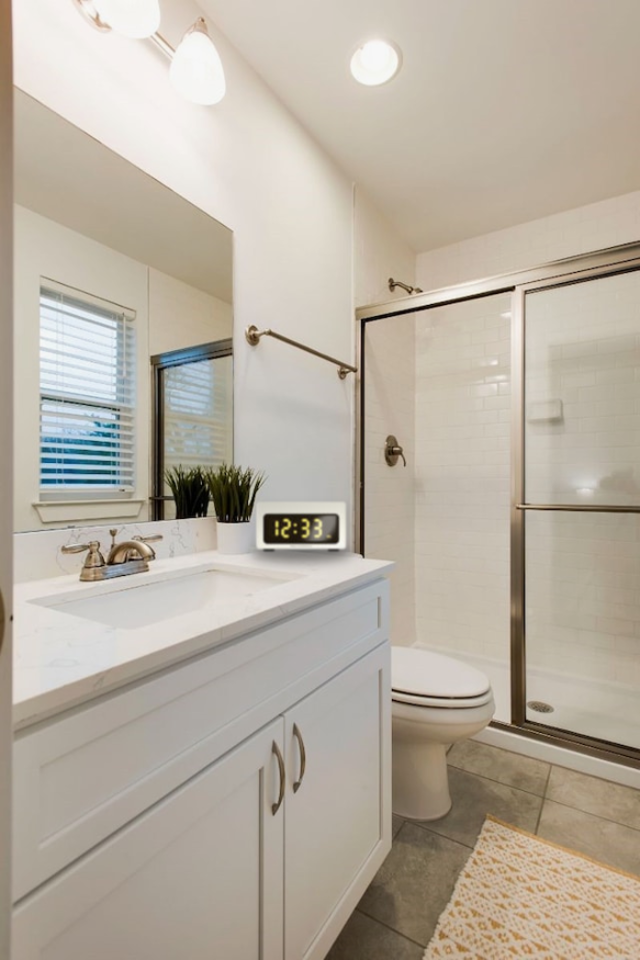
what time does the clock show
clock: 12:33
